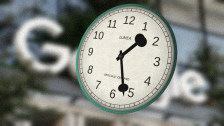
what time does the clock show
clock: 1:27
